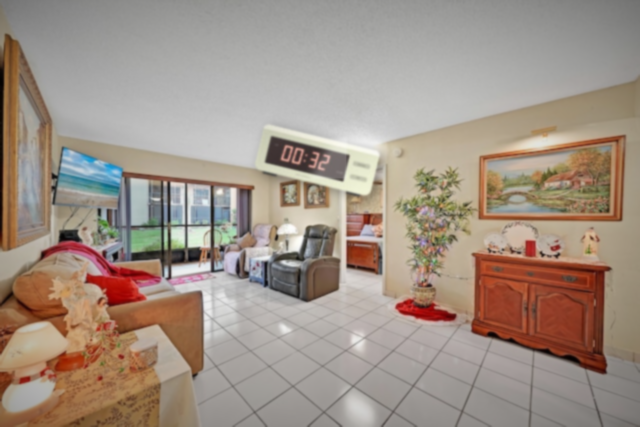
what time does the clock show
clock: 0:32
